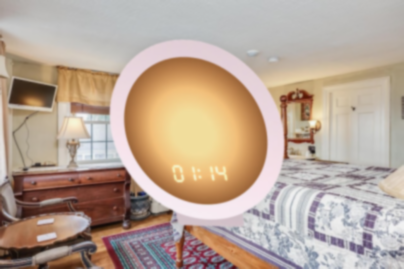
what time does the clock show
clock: 1:14
